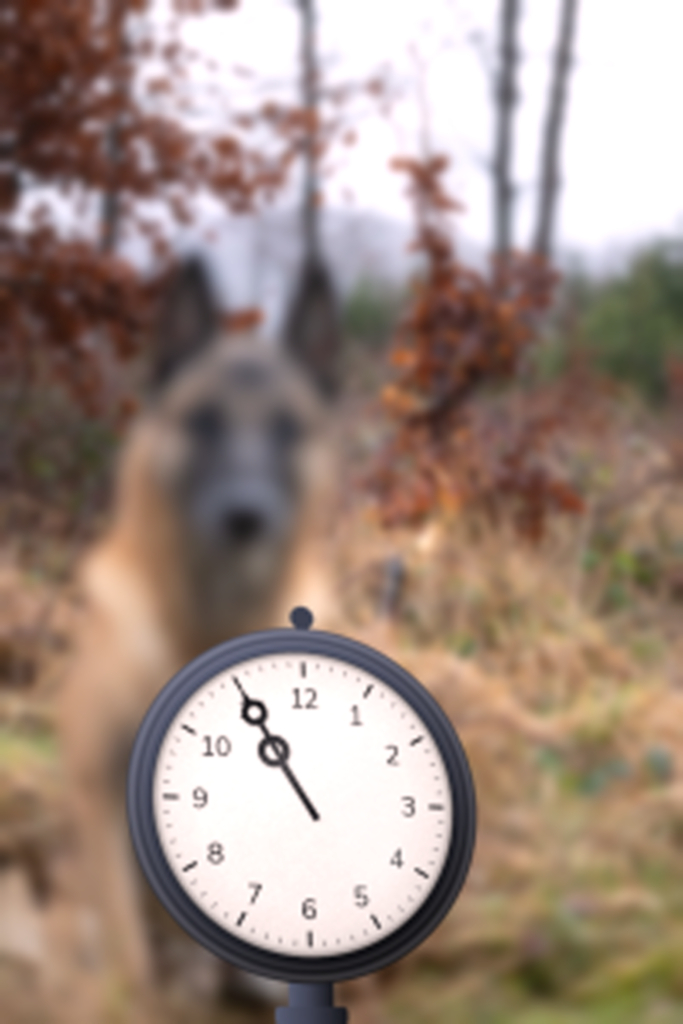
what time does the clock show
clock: 10:55
